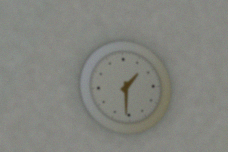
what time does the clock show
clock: 1:31
